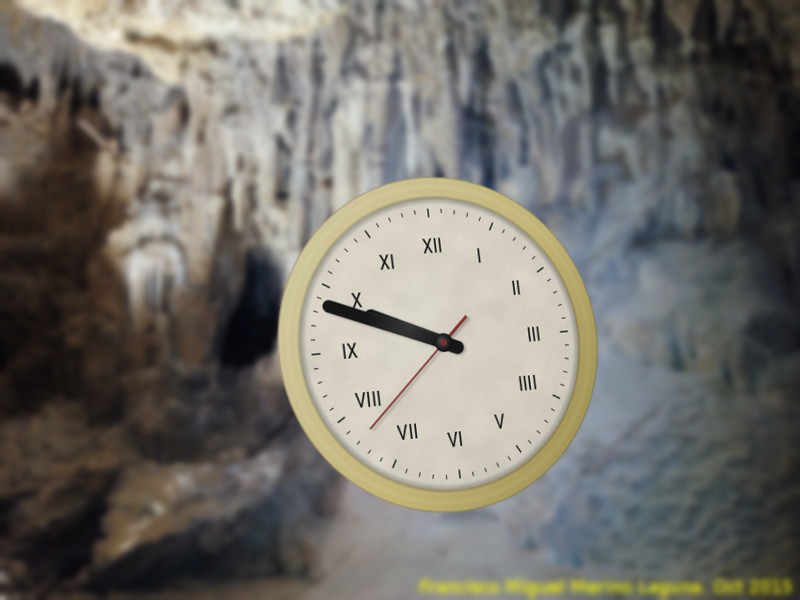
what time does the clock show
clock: 9:48:38
